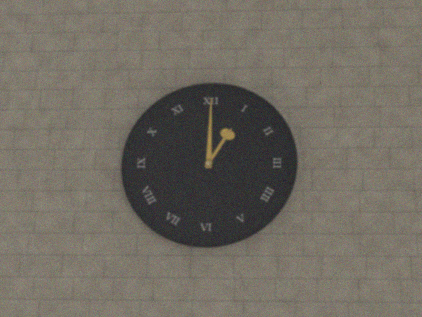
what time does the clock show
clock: 1:00
